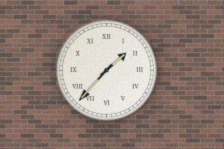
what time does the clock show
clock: 1:37
